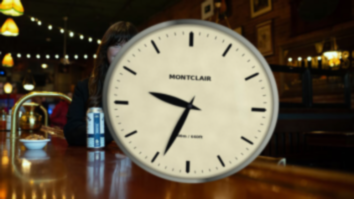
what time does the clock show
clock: 9:34
